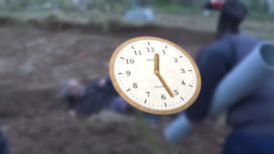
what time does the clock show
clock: 12:27
